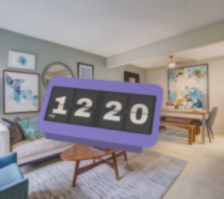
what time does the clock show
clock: 12:20
